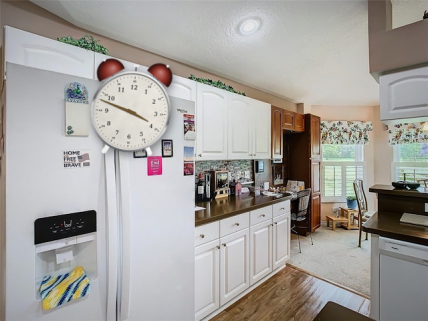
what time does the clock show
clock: 3:48
